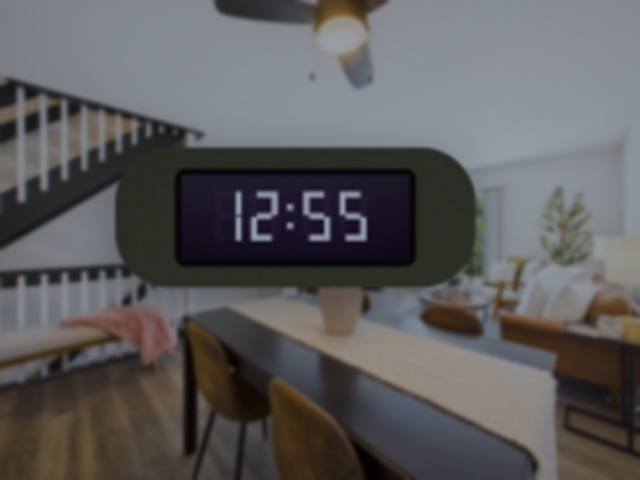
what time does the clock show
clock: 12:55
